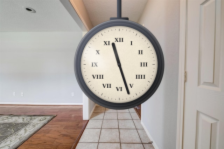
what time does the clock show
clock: 11:27
